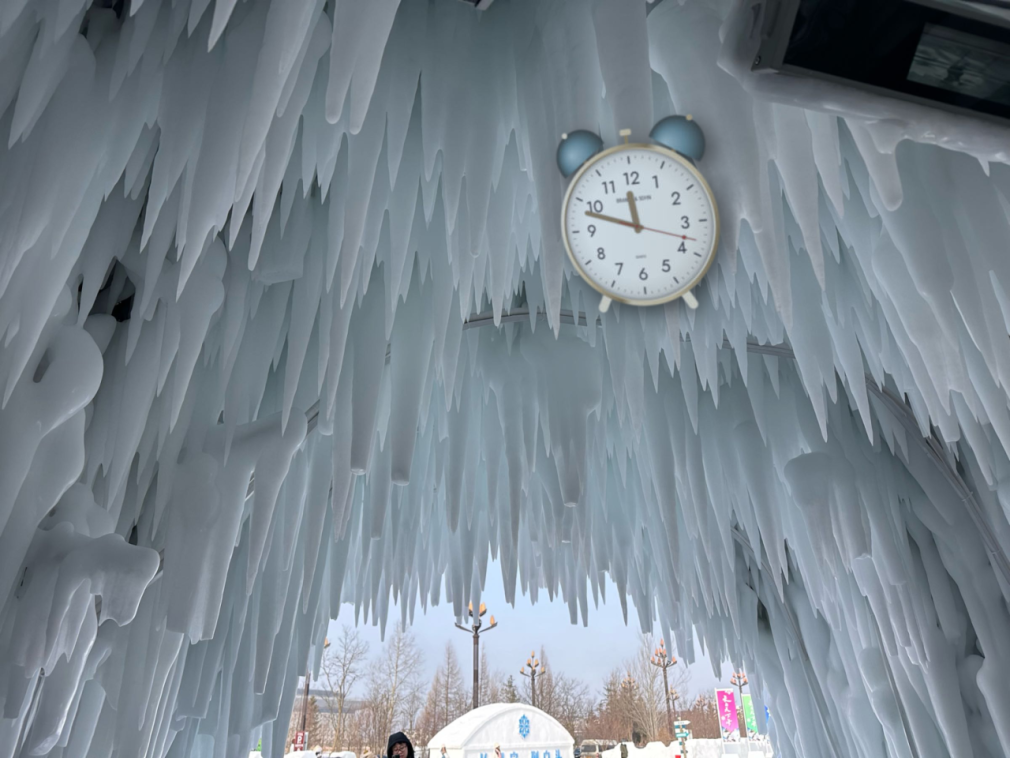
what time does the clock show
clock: 11:48:18
